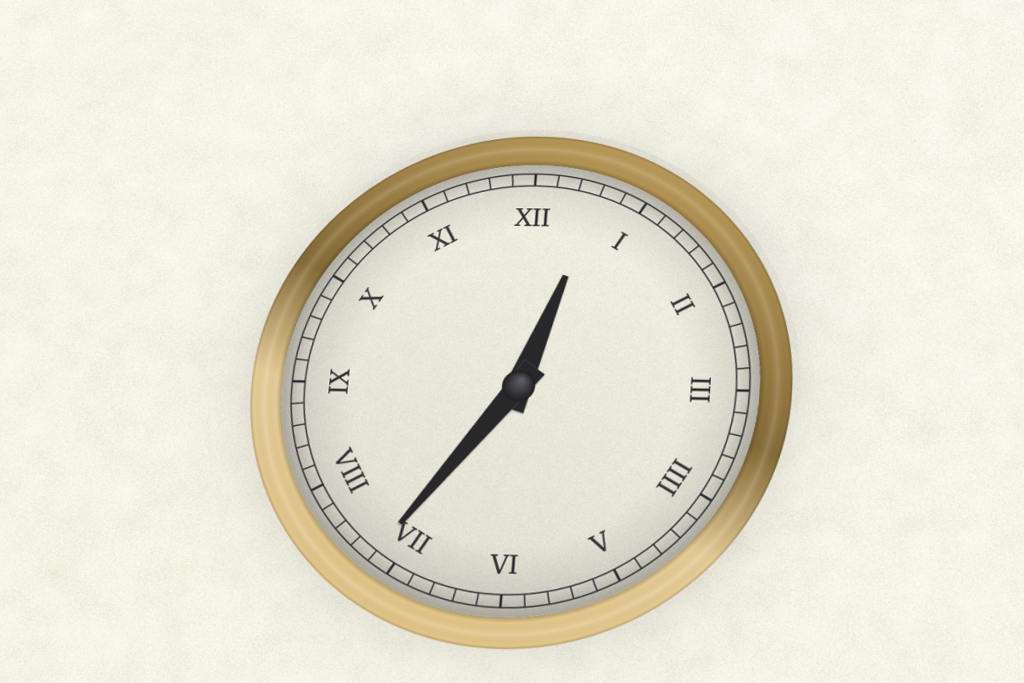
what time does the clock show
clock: 12:36
